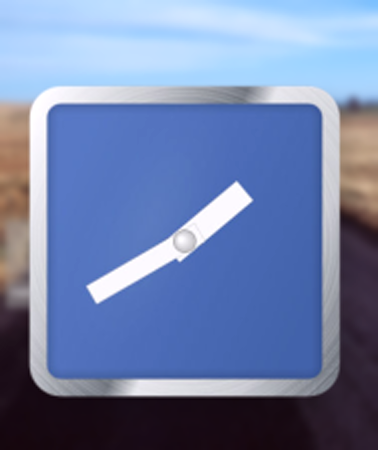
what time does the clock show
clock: 1:40
